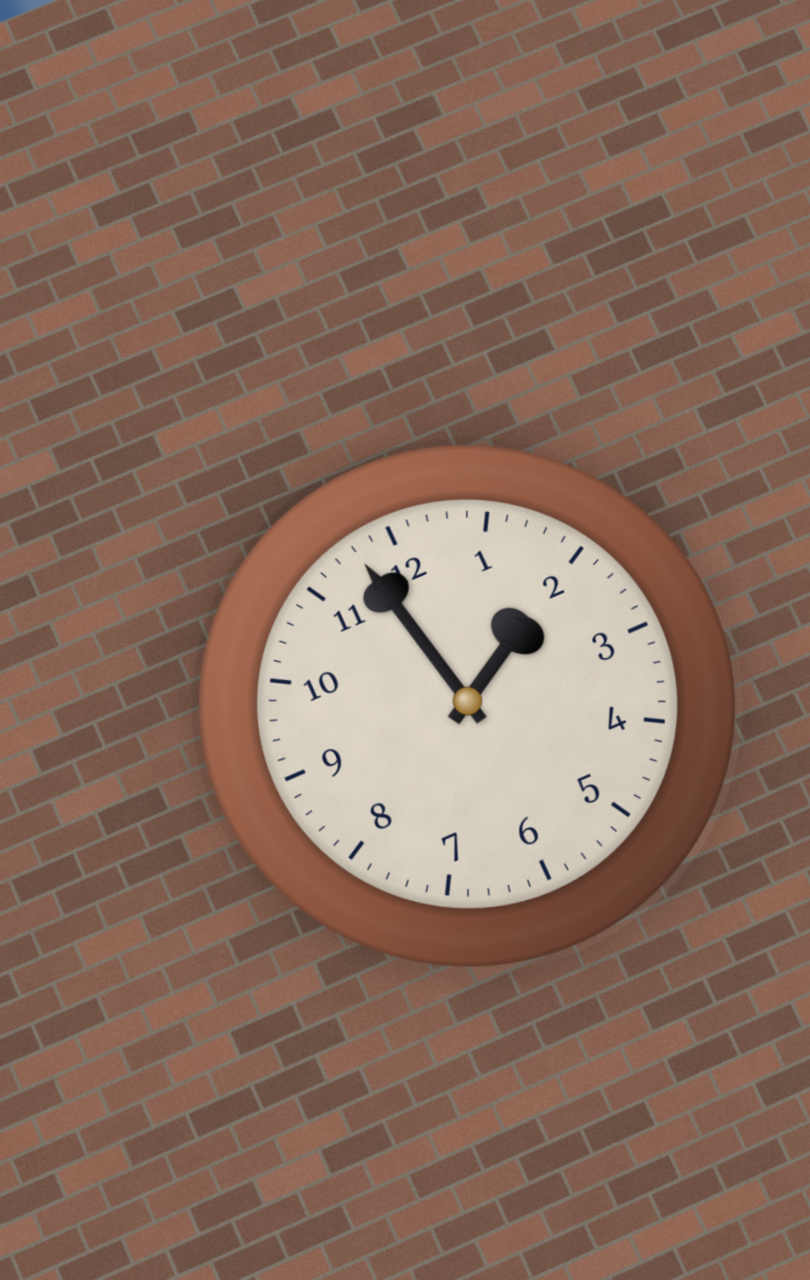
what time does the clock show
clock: 1:58
